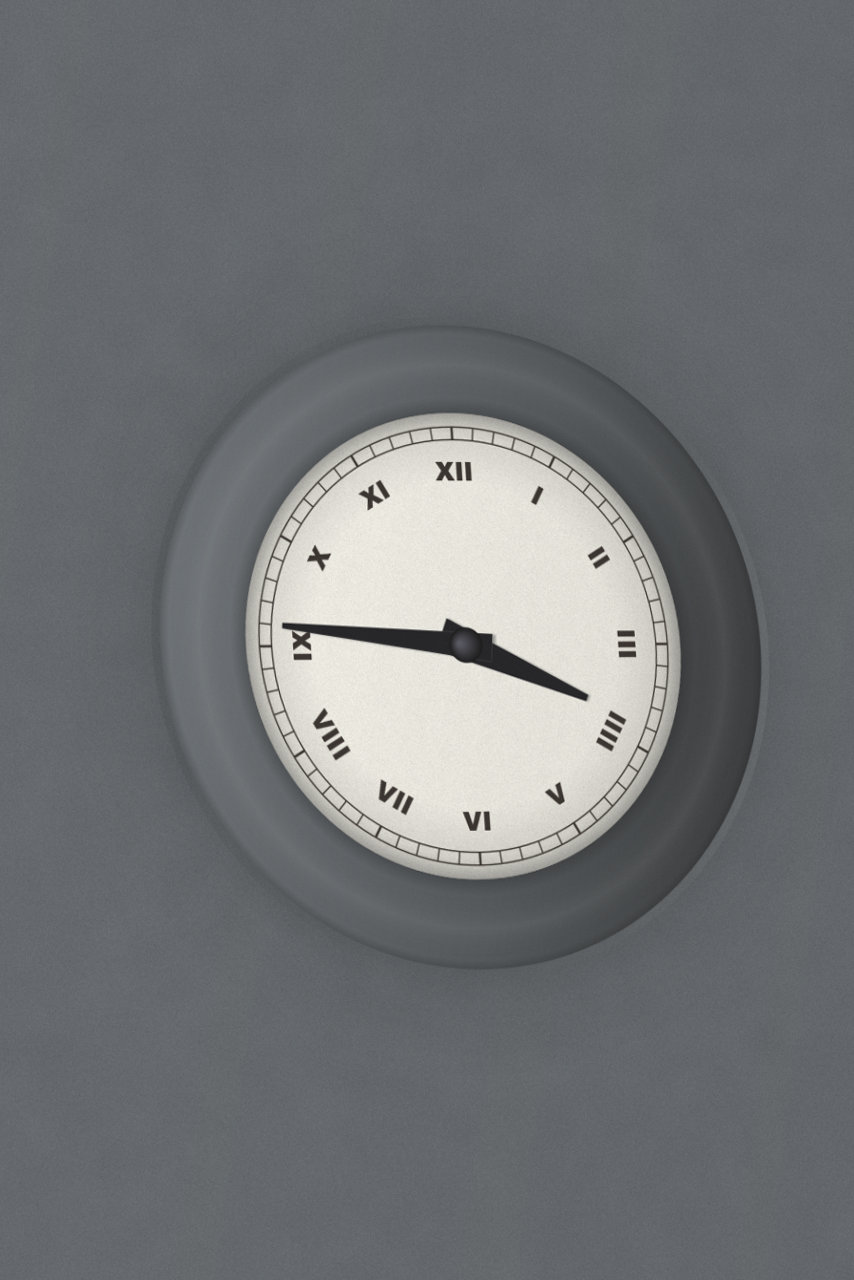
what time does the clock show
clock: 3:46
